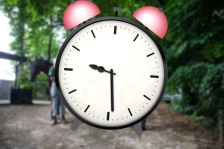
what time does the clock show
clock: 9:29
